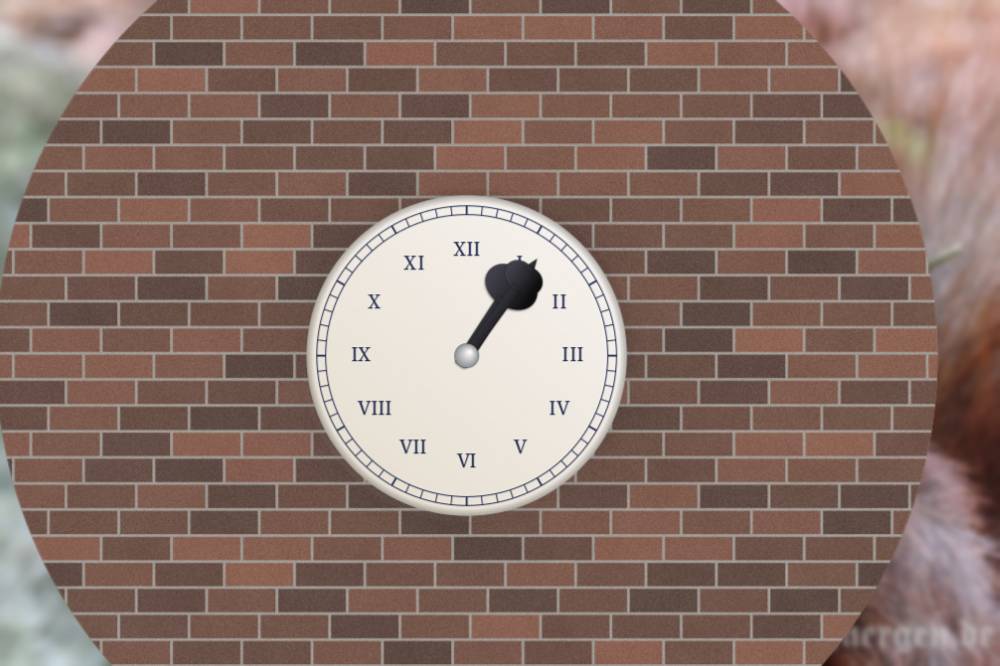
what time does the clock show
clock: 1:06
